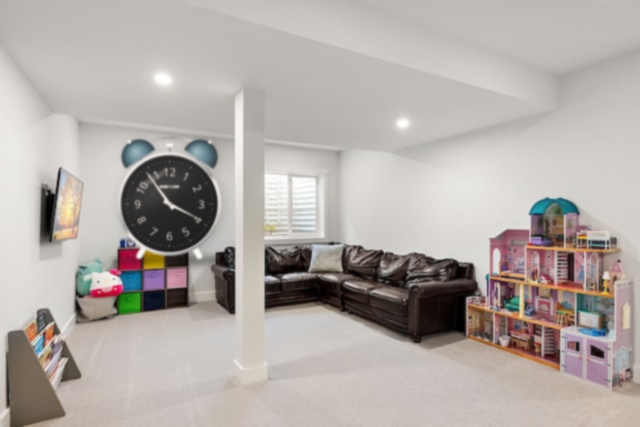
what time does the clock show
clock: 3:54
